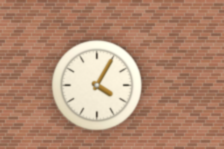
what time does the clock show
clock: 4:05
